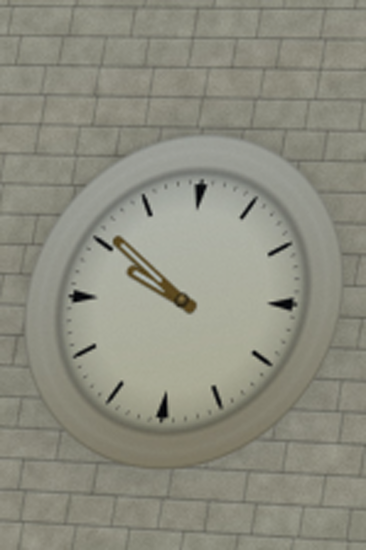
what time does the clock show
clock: 9:51
